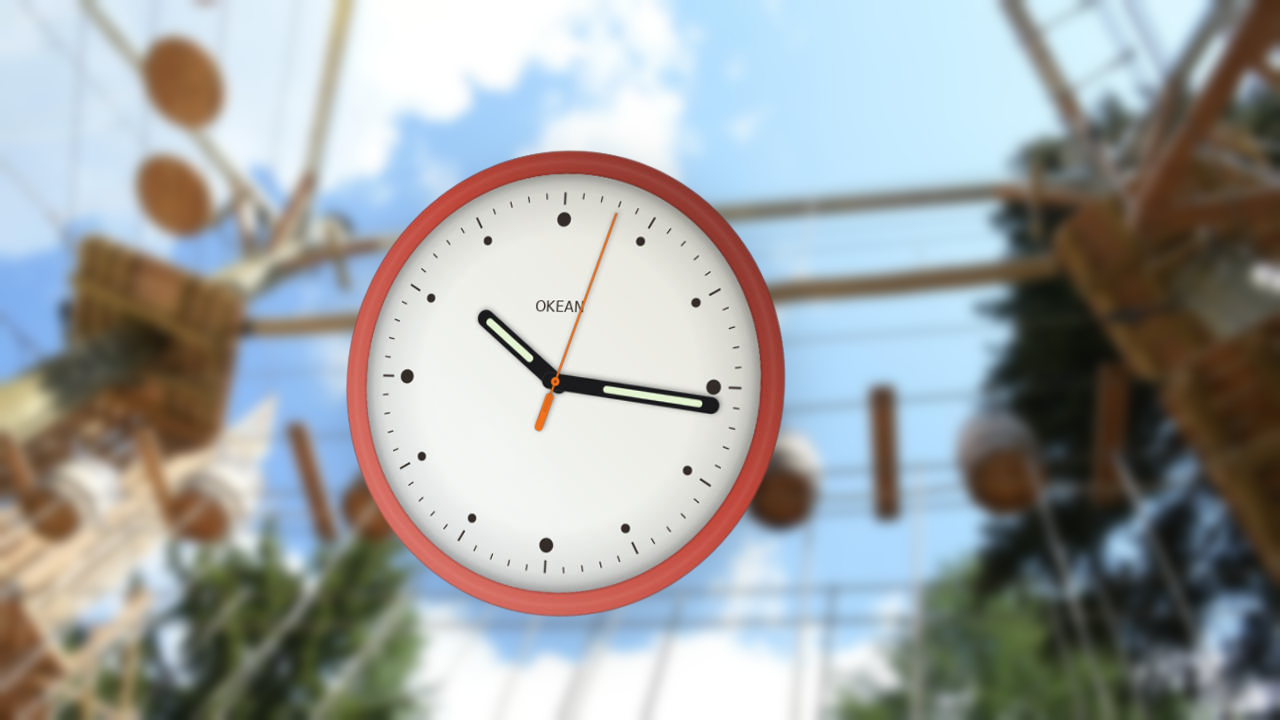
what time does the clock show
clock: 10:16:03
